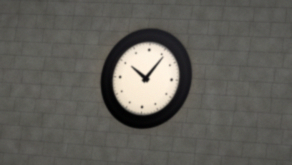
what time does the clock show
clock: 10:06
